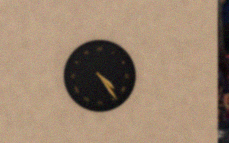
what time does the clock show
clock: 4:24
